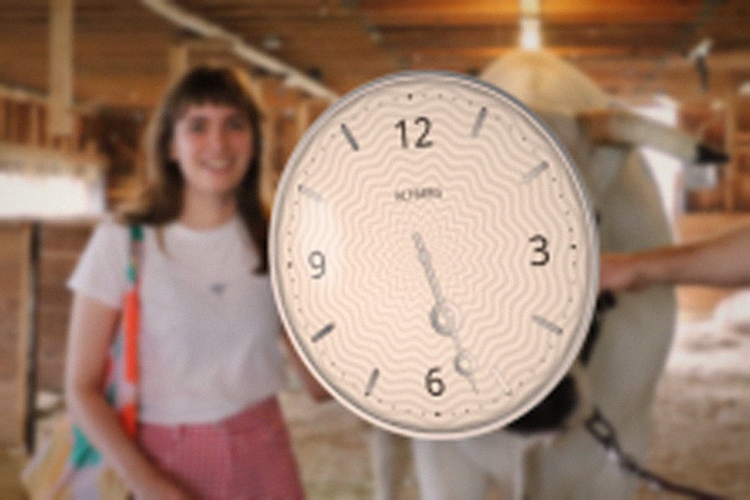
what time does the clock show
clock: 5:27
